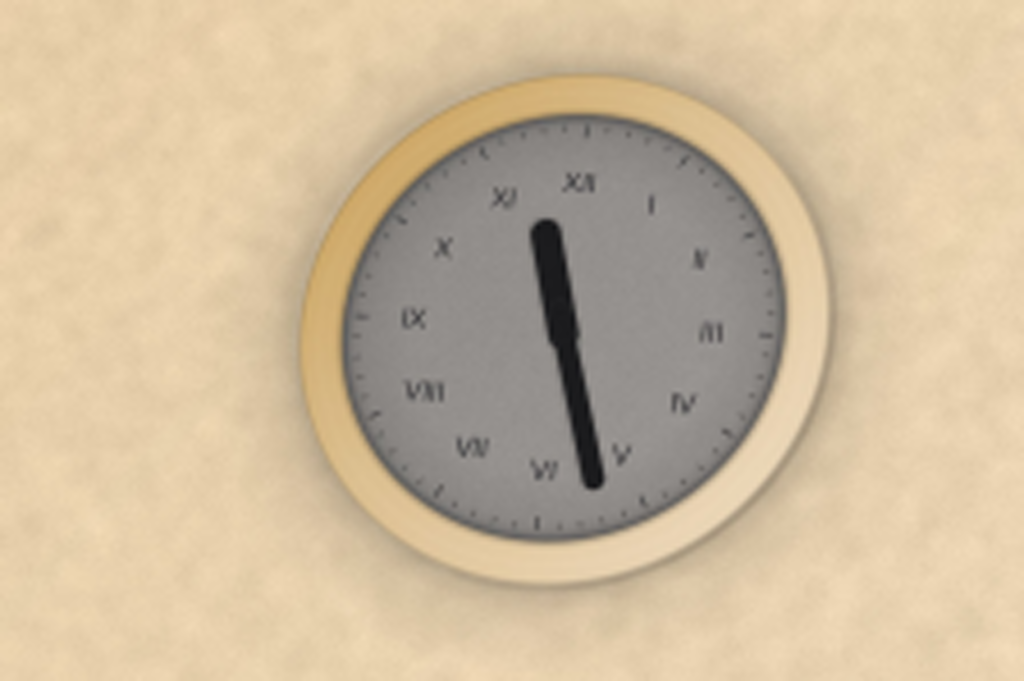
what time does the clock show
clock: 11:27
